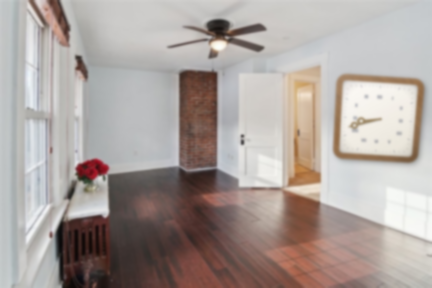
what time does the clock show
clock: 8:42
